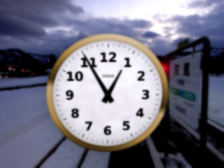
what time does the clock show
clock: 12:55
